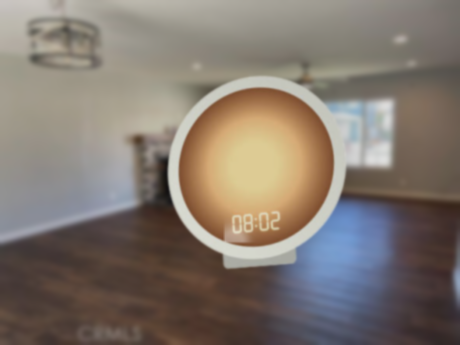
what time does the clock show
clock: 8:02
